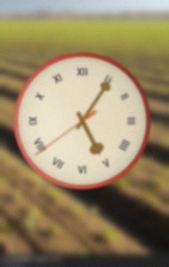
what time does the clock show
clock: 5:05:39
